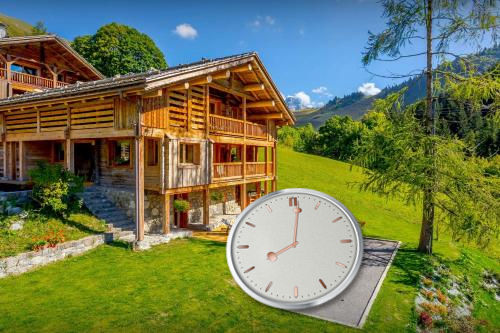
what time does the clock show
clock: 8:01
